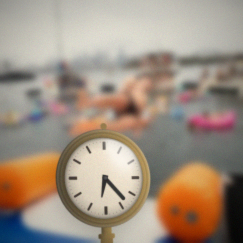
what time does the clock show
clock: 6:23
